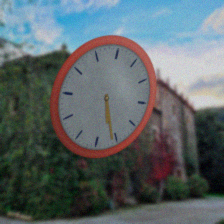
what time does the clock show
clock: 5:26
